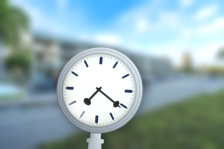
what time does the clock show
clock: 7:21
